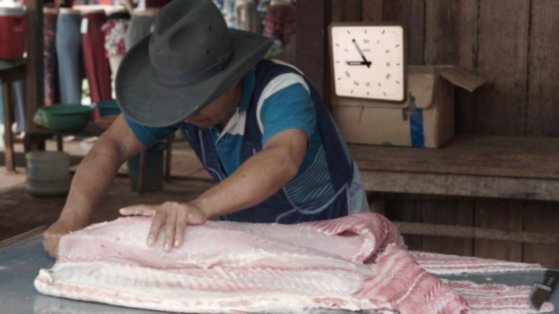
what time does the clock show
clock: 8:55
